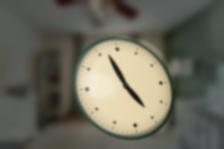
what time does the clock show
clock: 4:57
